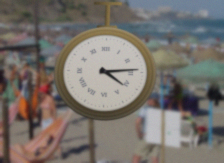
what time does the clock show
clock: 4:14
